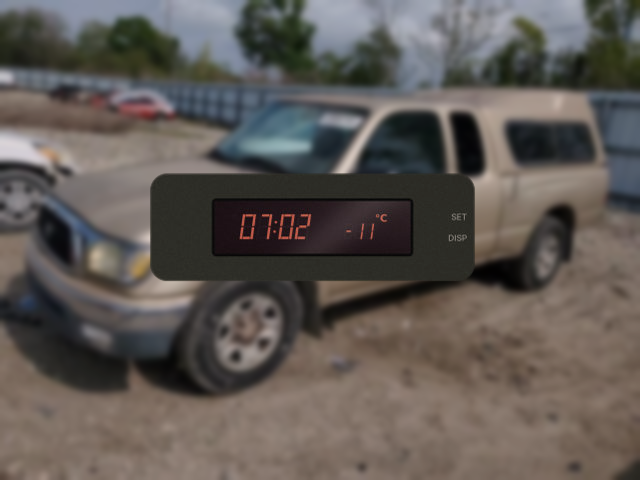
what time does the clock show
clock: 7:02
